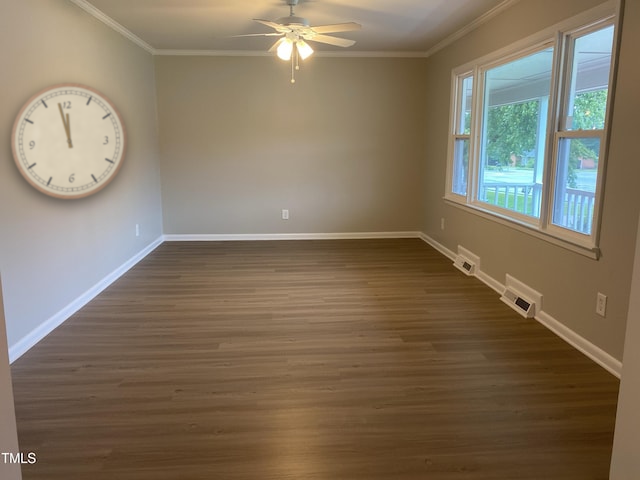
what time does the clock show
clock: 11:58
